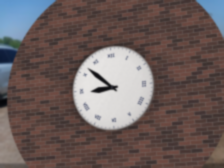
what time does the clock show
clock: 8:52
